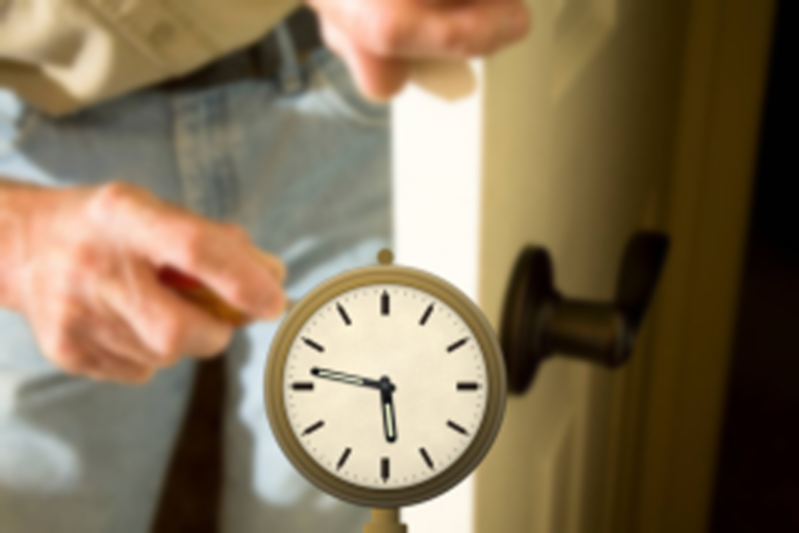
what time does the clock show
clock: 5:47
